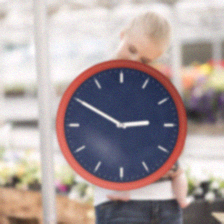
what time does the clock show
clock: 2:50
